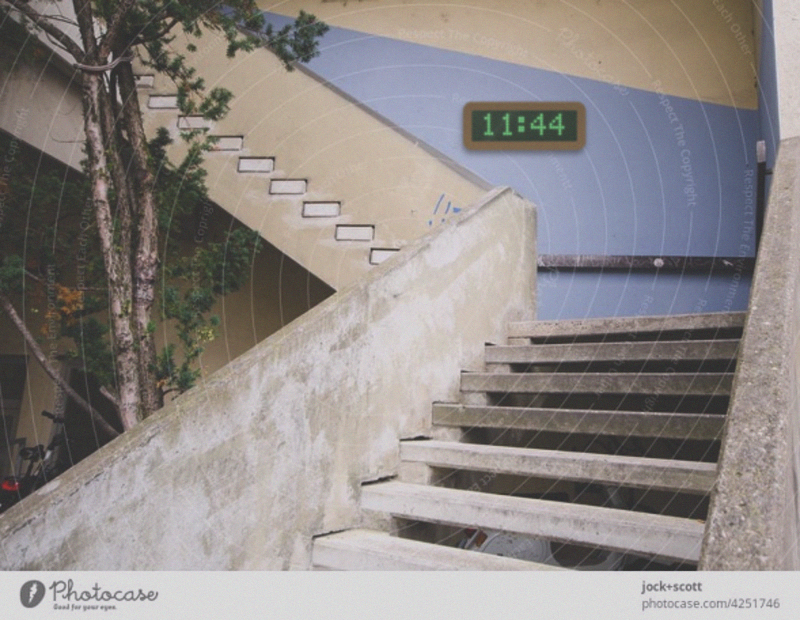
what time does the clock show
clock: 11:44
